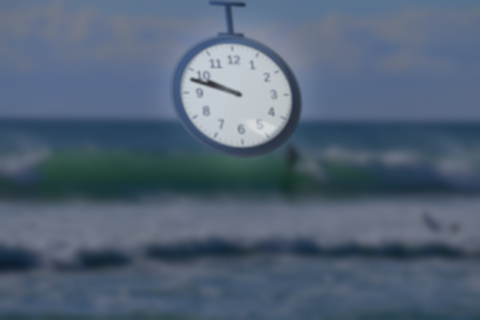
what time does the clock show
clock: 9:48
